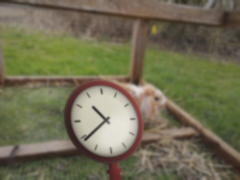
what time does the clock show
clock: 10:39
